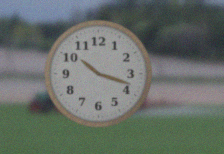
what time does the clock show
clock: 10:18
